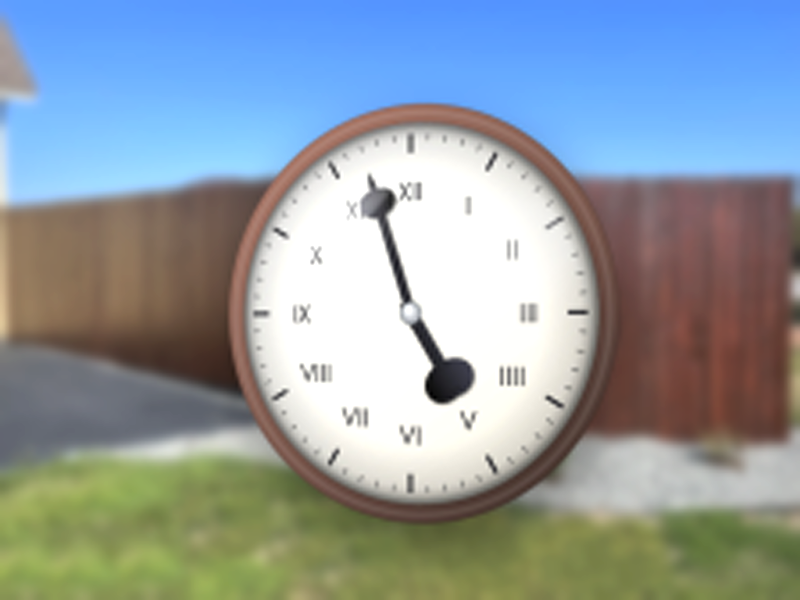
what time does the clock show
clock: 4:57
